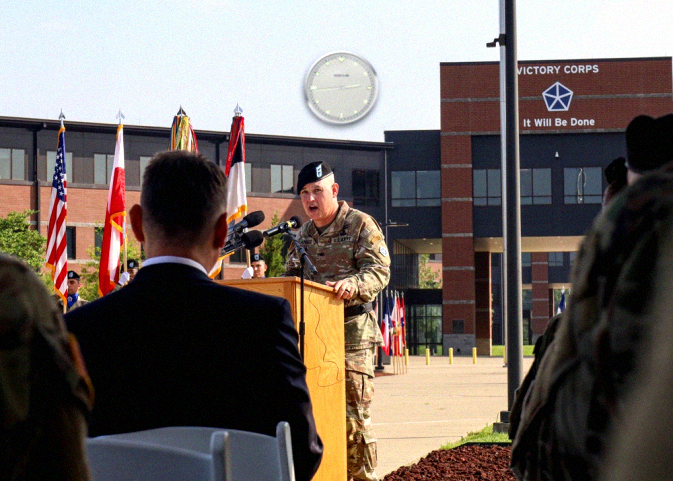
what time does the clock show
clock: 2:44
